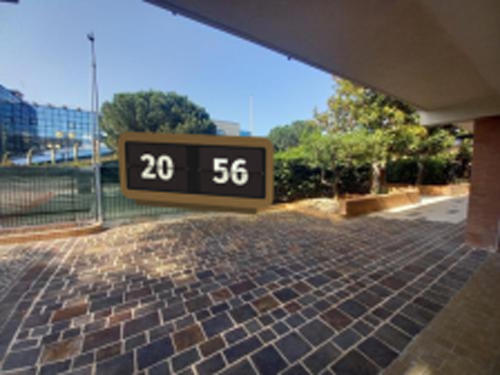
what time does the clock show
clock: 20:56
